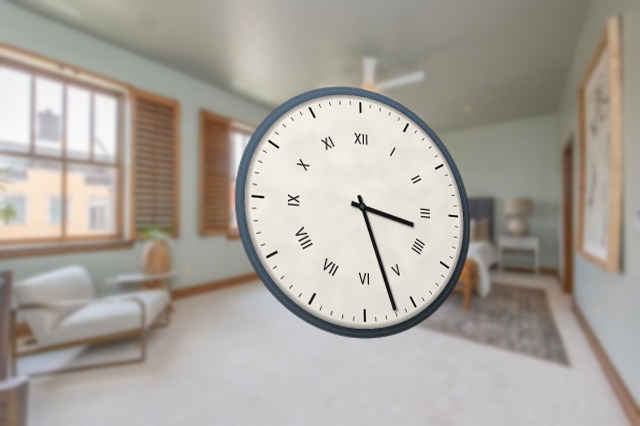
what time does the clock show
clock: 3:27
